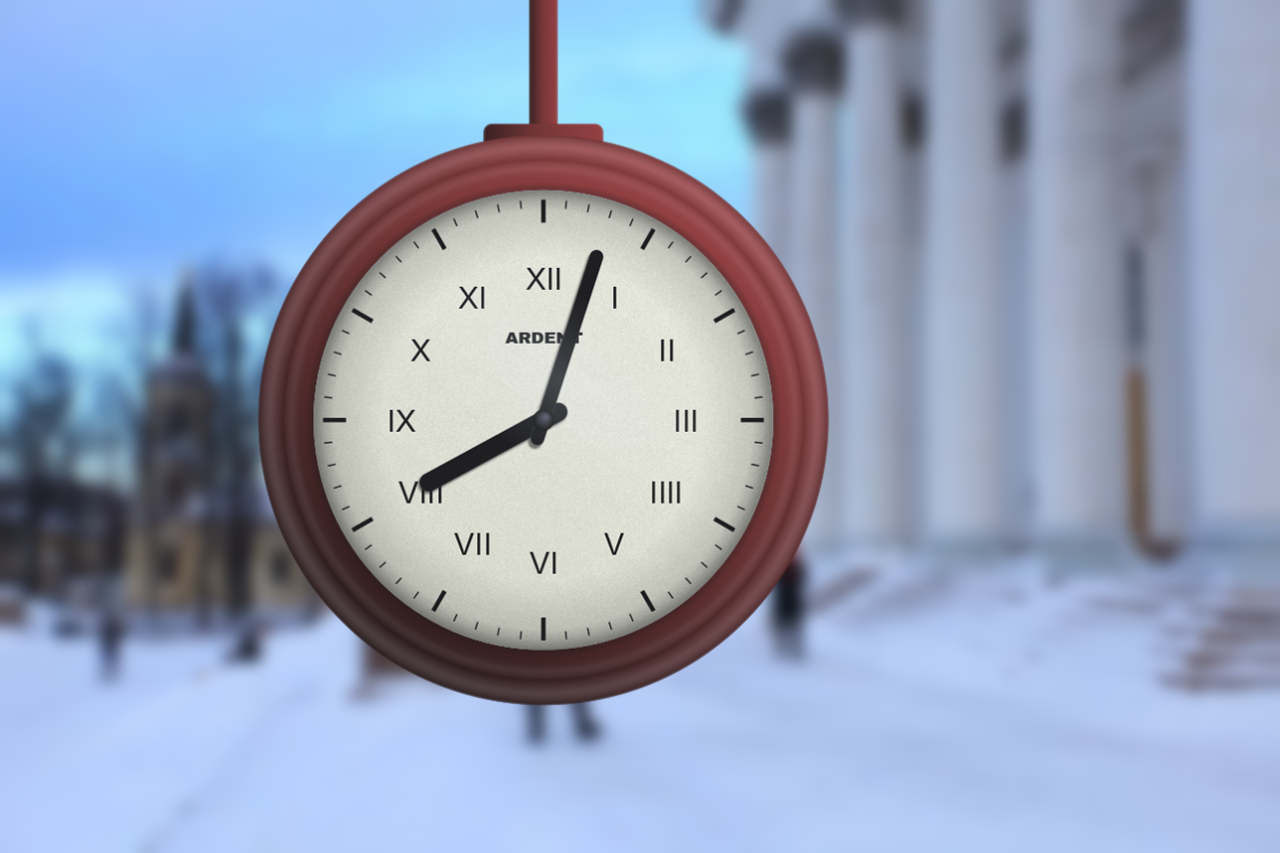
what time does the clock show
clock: 8:03
